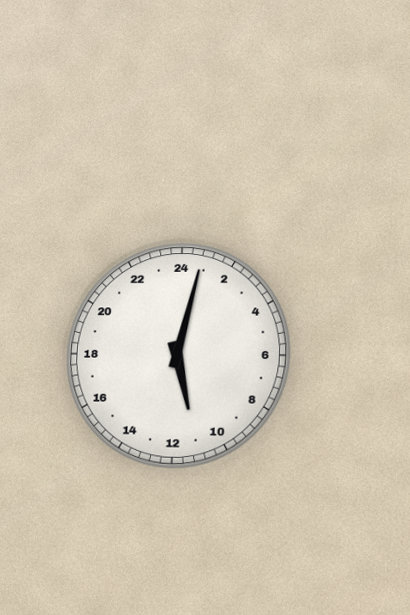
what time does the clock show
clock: 11:02
